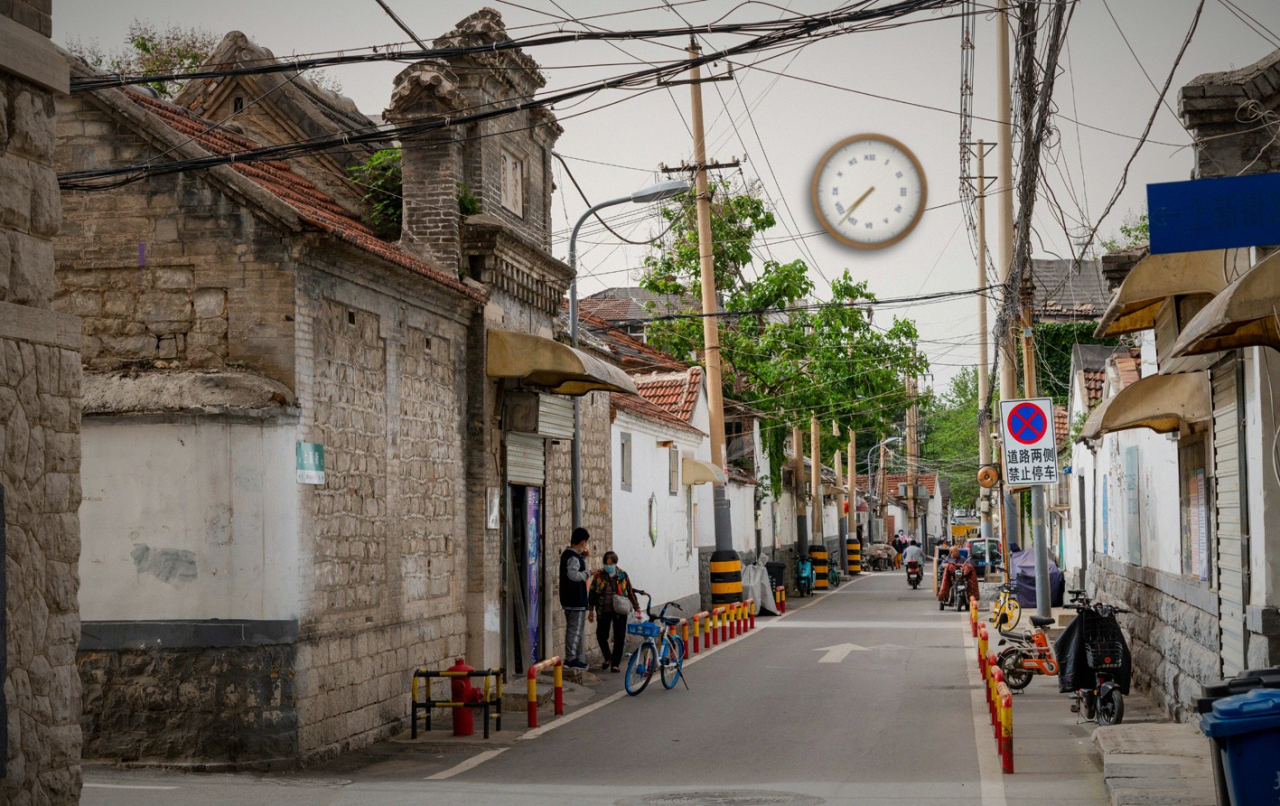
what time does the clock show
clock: 7:37
